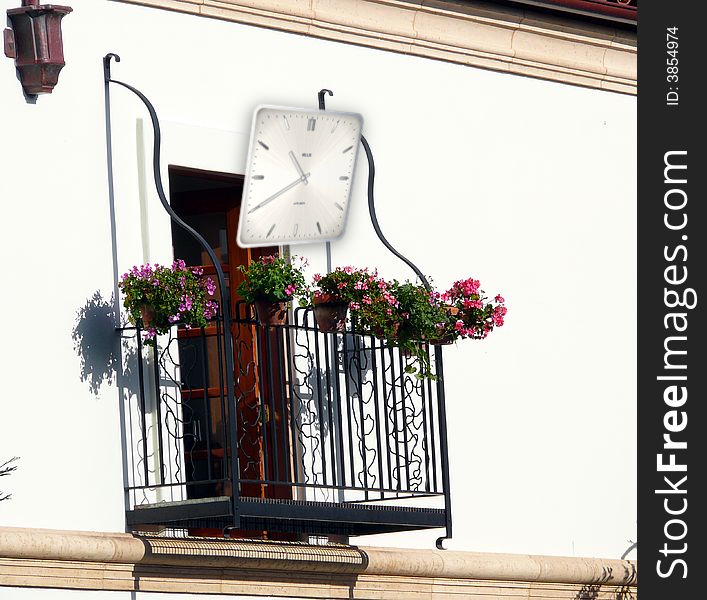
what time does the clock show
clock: 10:40
